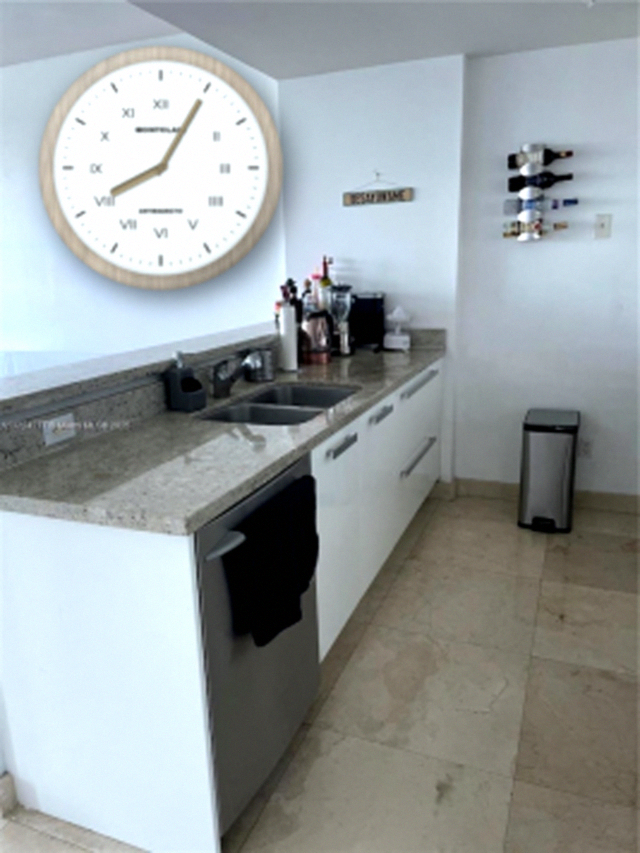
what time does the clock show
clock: 8:05
